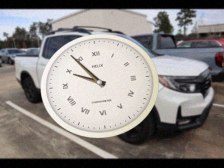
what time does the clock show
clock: 9:54
